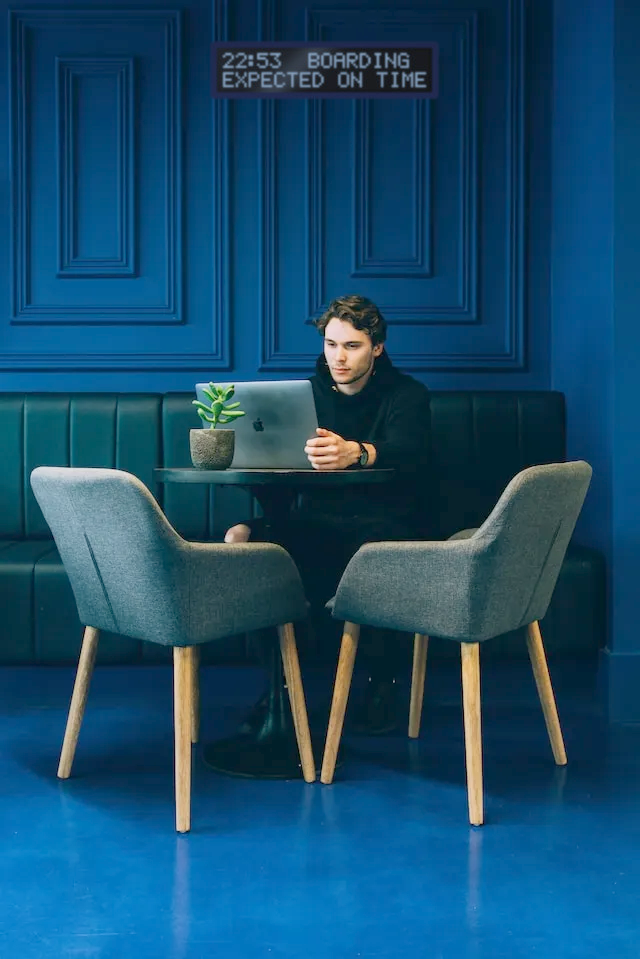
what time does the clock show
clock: 22:53
